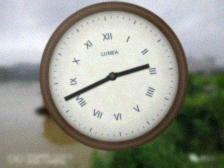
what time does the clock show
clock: 2:42
